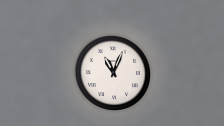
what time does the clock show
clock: 11:04
